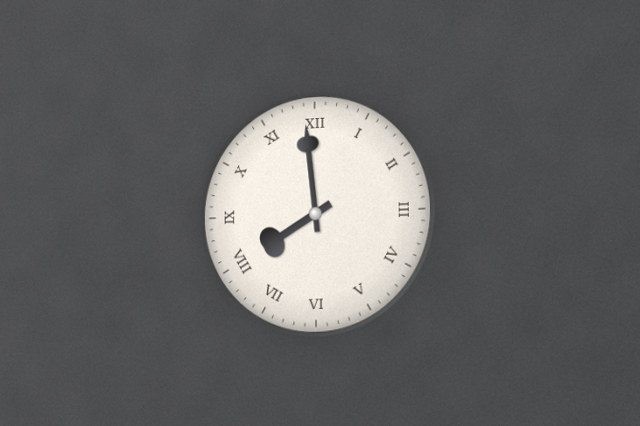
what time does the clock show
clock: 7:59
